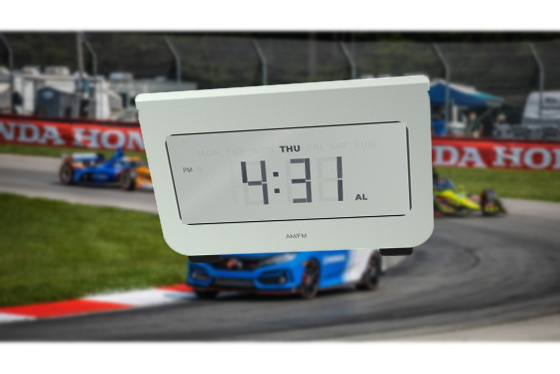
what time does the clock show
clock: 4:31
